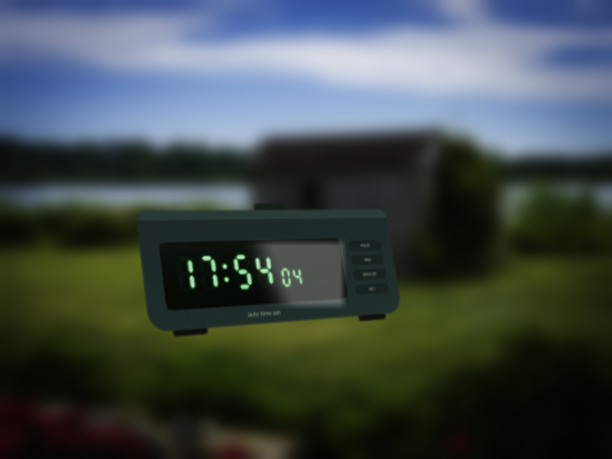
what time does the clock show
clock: 17:54:04
